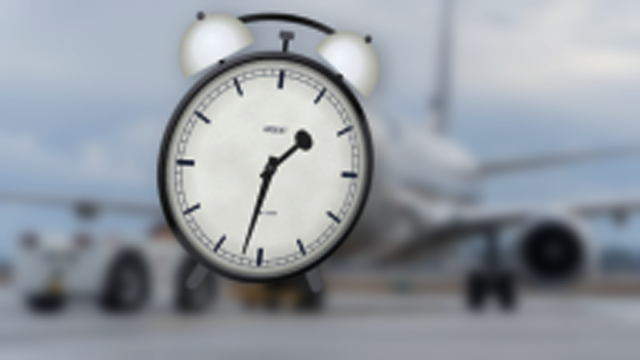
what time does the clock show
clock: 1:32
